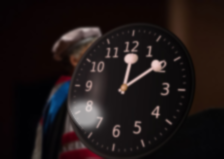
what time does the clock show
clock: 12:09
